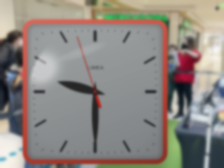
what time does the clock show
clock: 9:29:57
